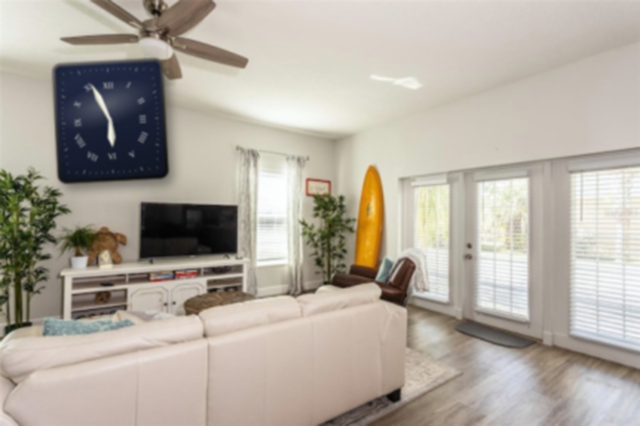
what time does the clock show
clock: 5:56
